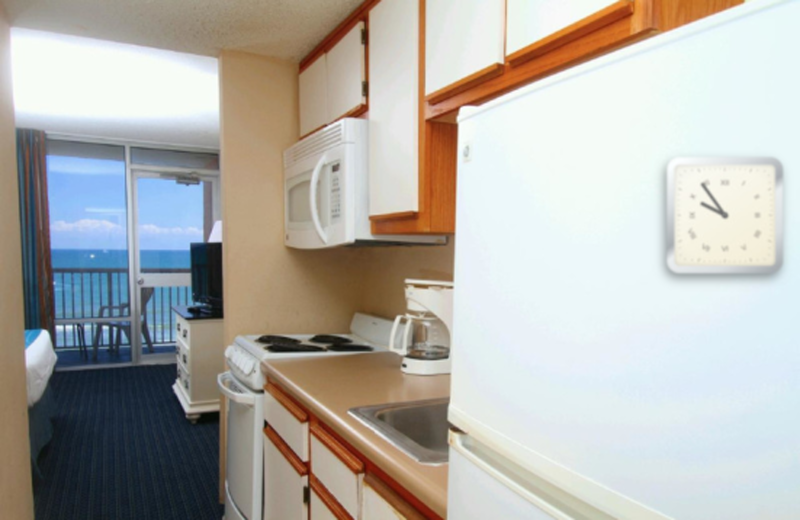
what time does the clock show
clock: 9:54
